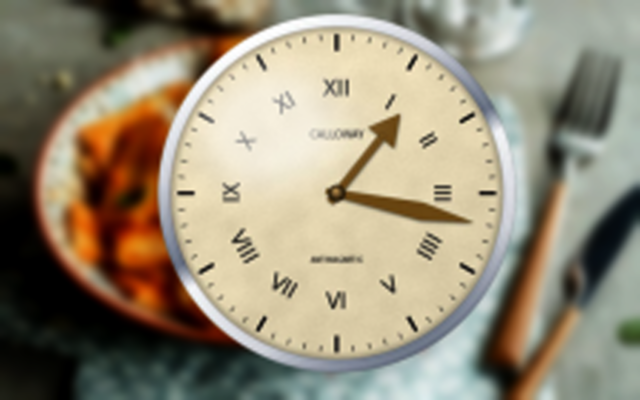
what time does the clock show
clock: 1:17
